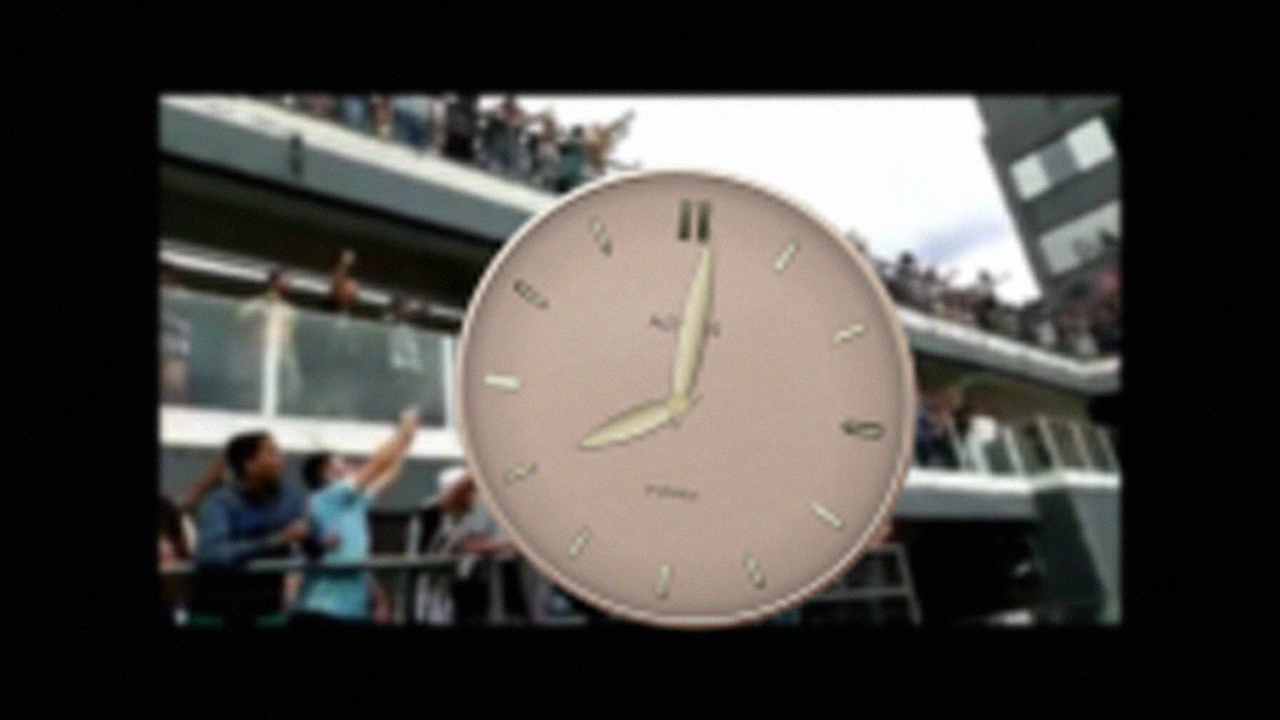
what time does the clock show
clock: 8:01
